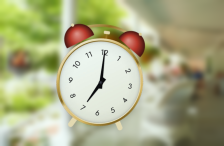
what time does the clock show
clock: 7:00
